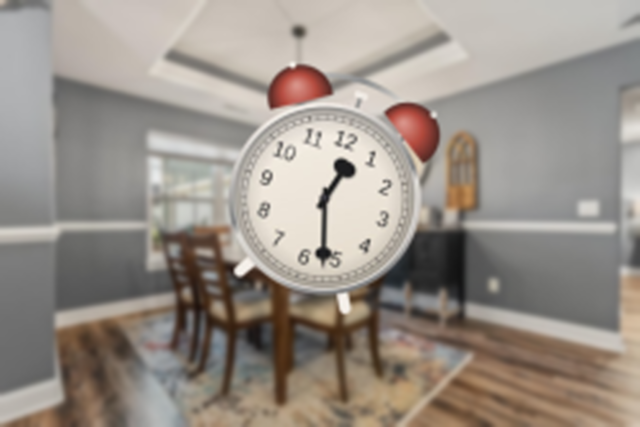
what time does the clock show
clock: 12:27
